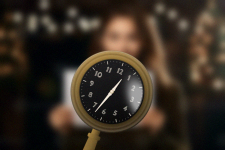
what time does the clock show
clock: 12:33
